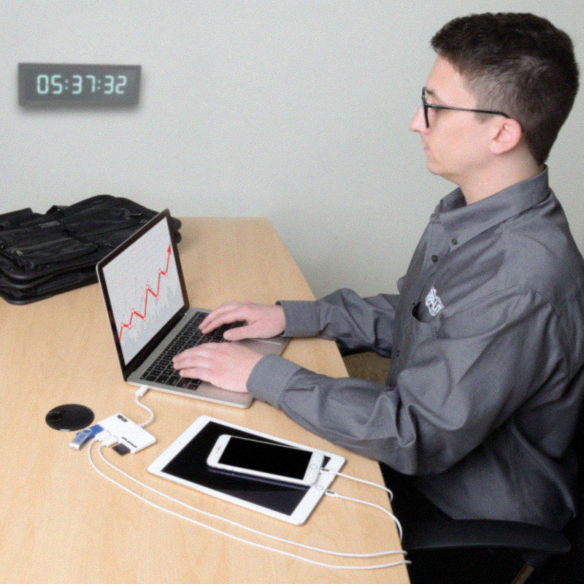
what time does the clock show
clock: 5:37:32
